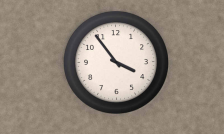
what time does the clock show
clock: 3:54
